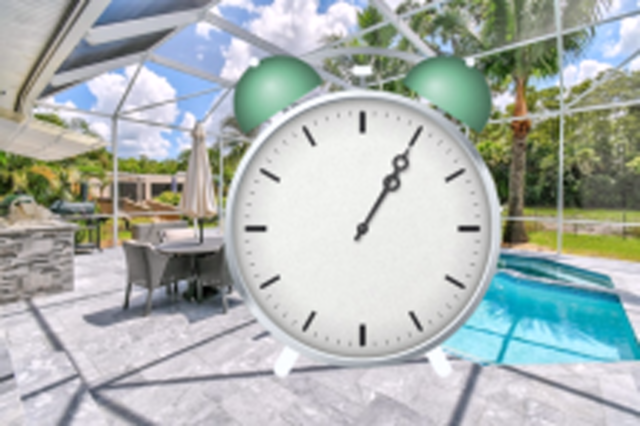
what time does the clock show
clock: 1:05
